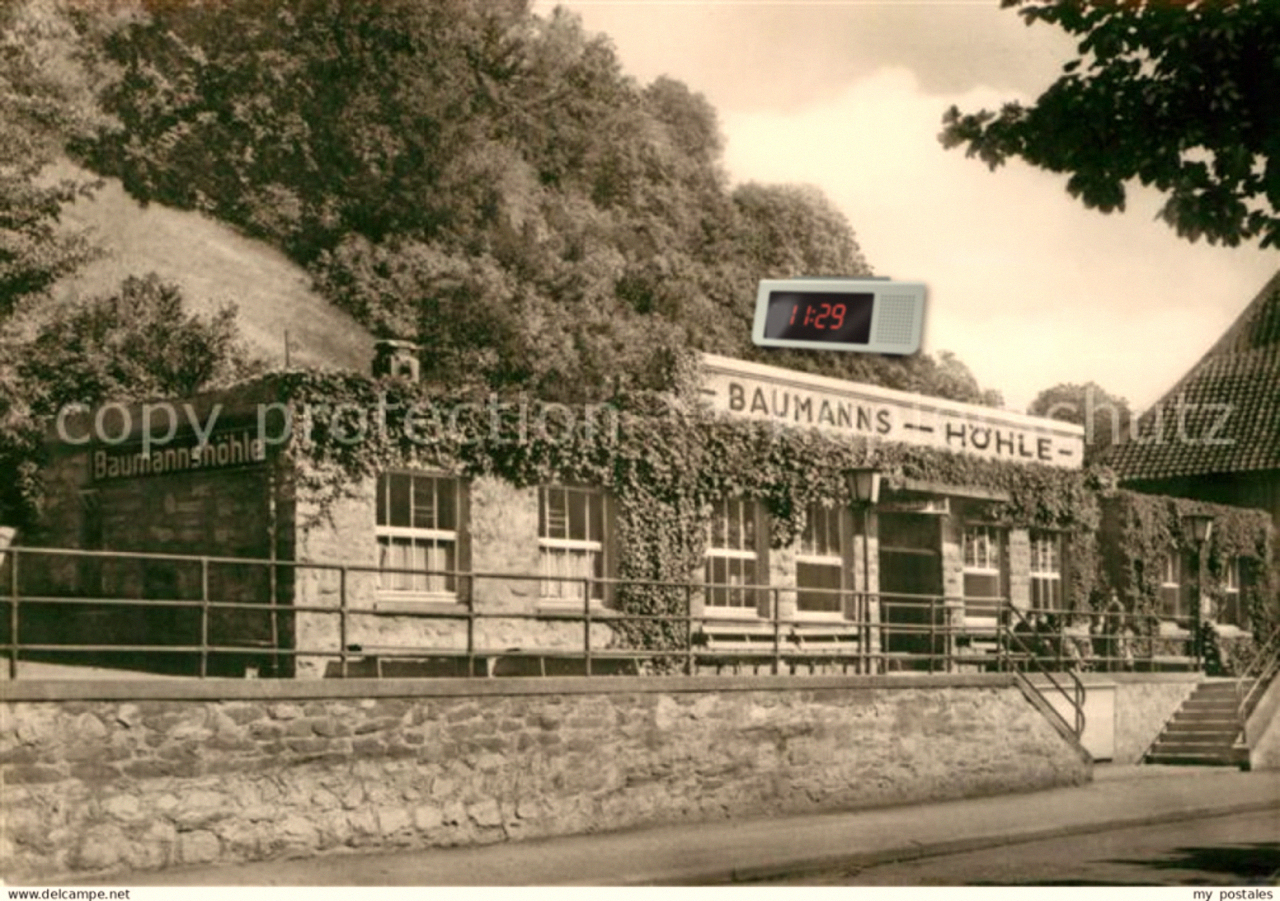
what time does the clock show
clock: 11:29
